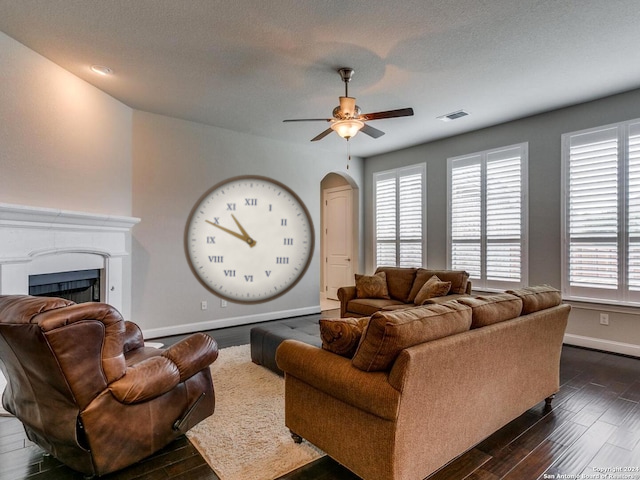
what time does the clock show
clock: 10:49
